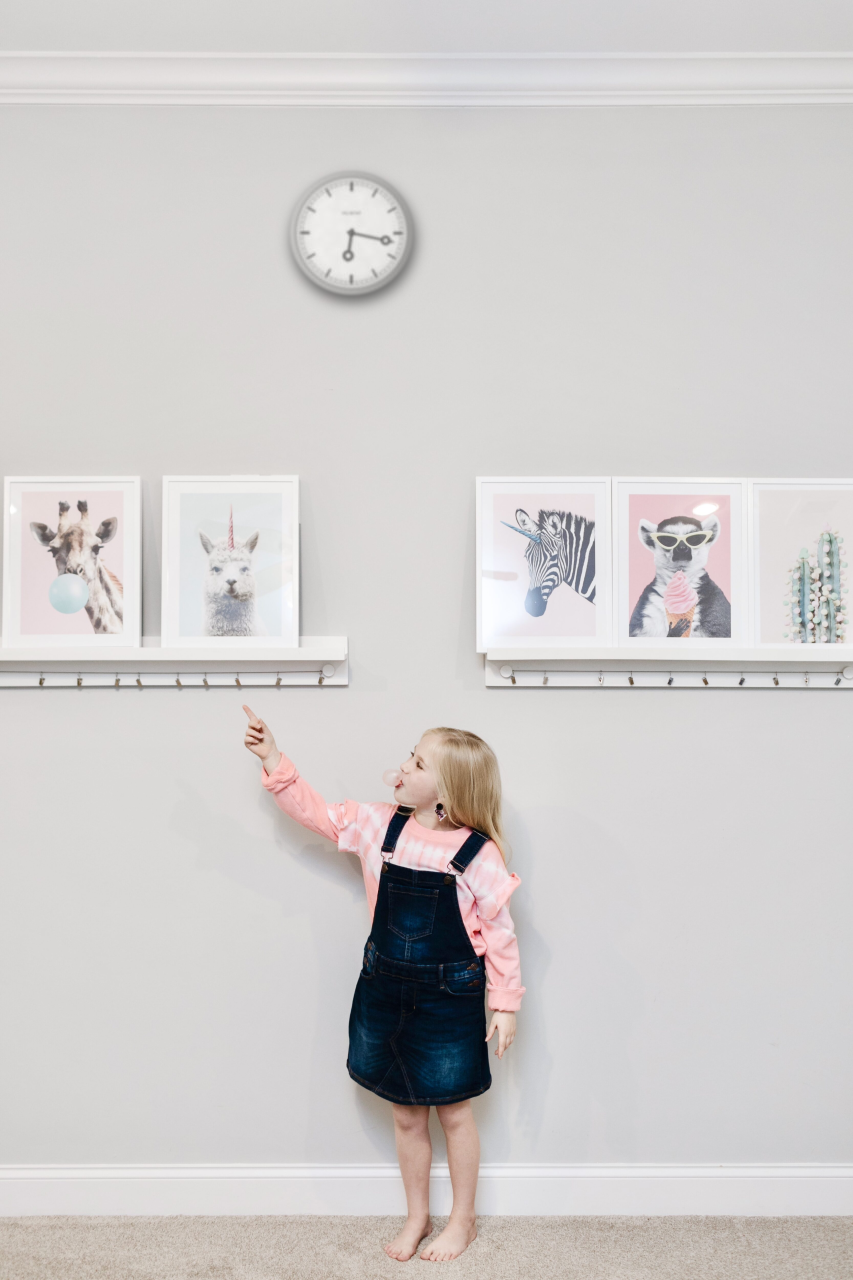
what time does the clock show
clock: 6:17
